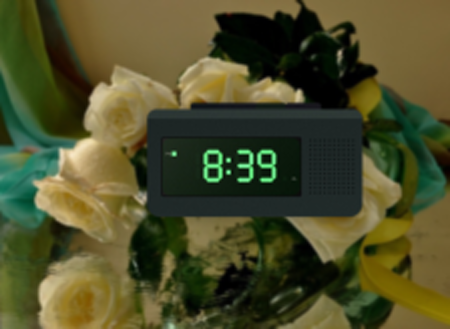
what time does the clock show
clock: 8:39
